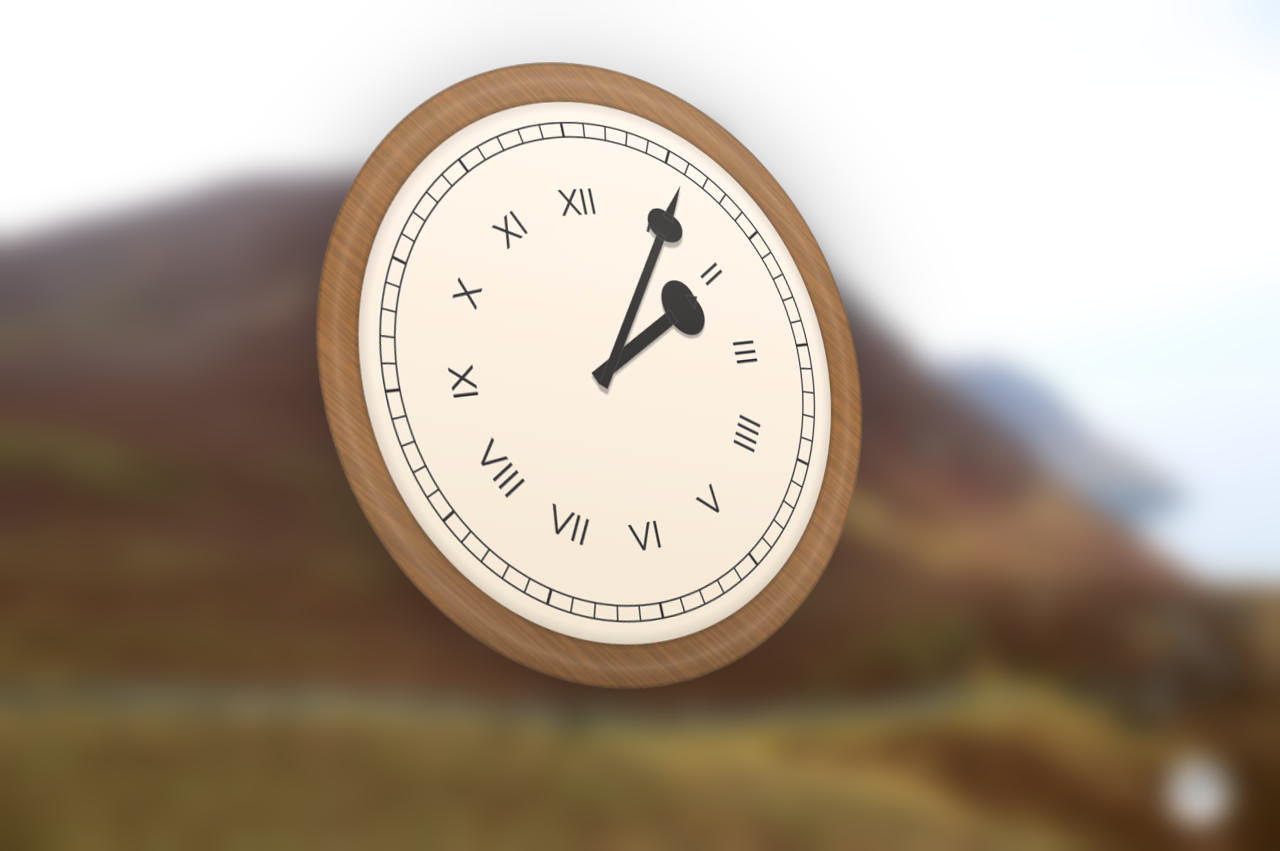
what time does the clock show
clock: 2:06
